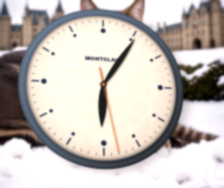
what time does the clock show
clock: 6:05:28
